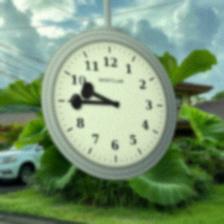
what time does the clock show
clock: 9:45
